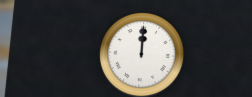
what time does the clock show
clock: 12:00
